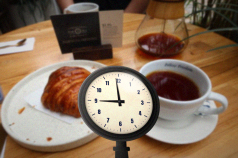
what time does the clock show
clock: 8:59
